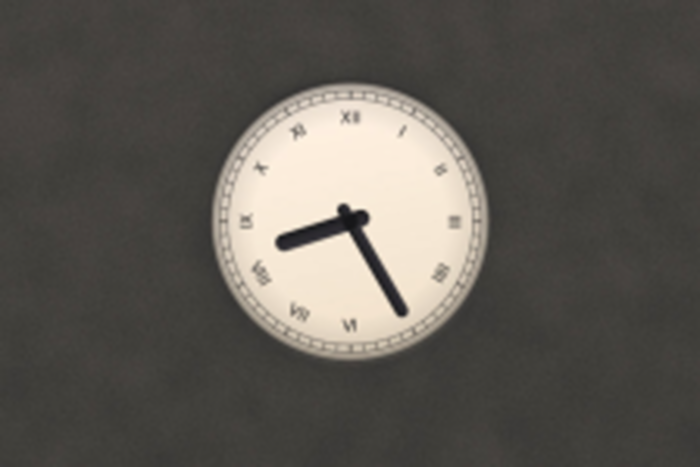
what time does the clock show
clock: 8:25
